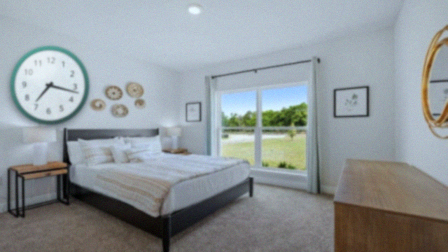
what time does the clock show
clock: 7:17
